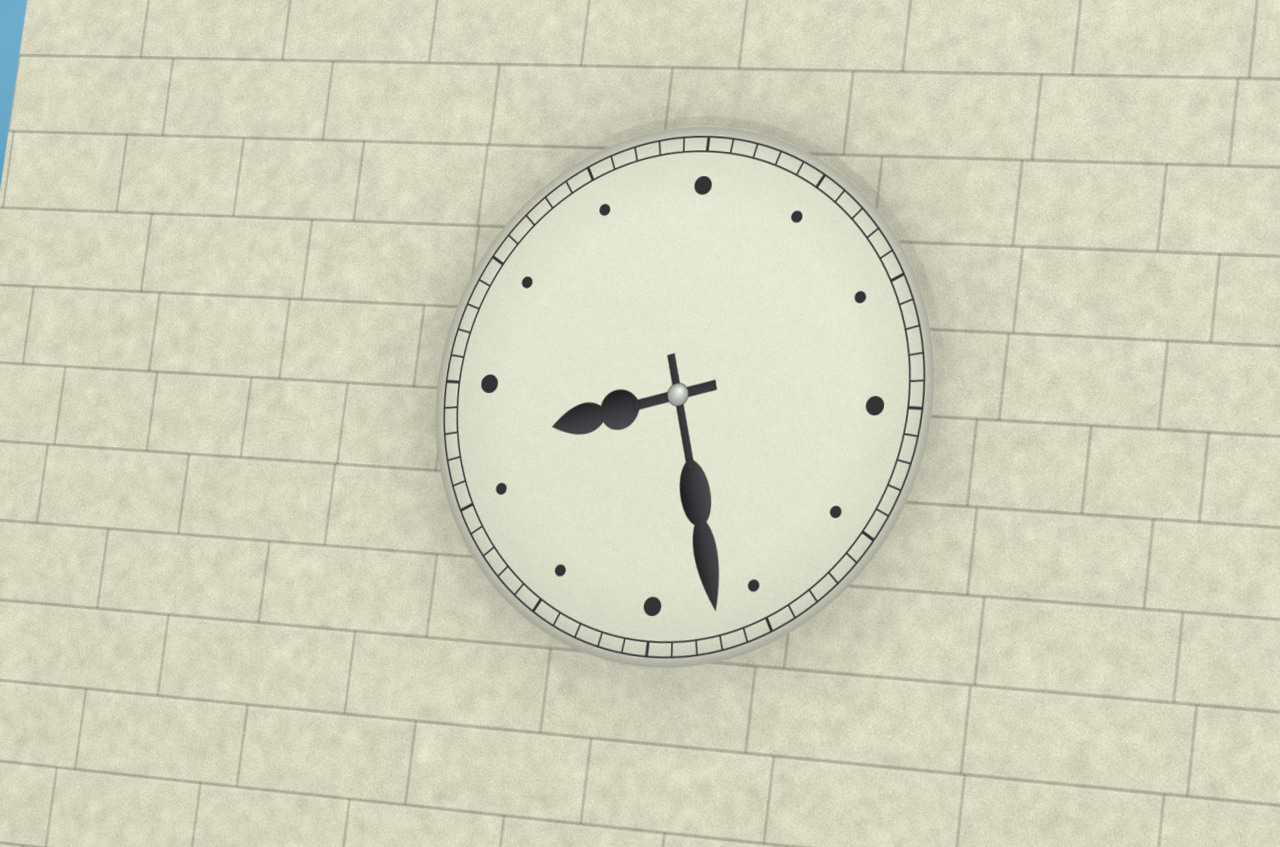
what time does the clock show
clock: 8:27
